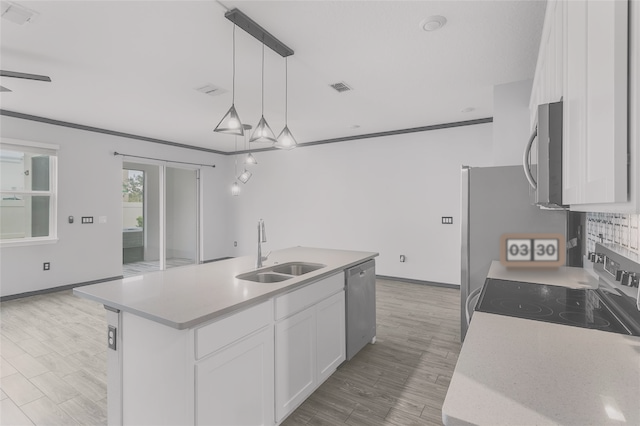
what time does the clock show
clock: 3:30
